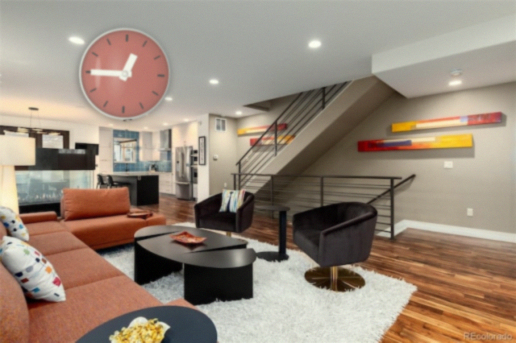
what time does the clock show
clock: 12:45
